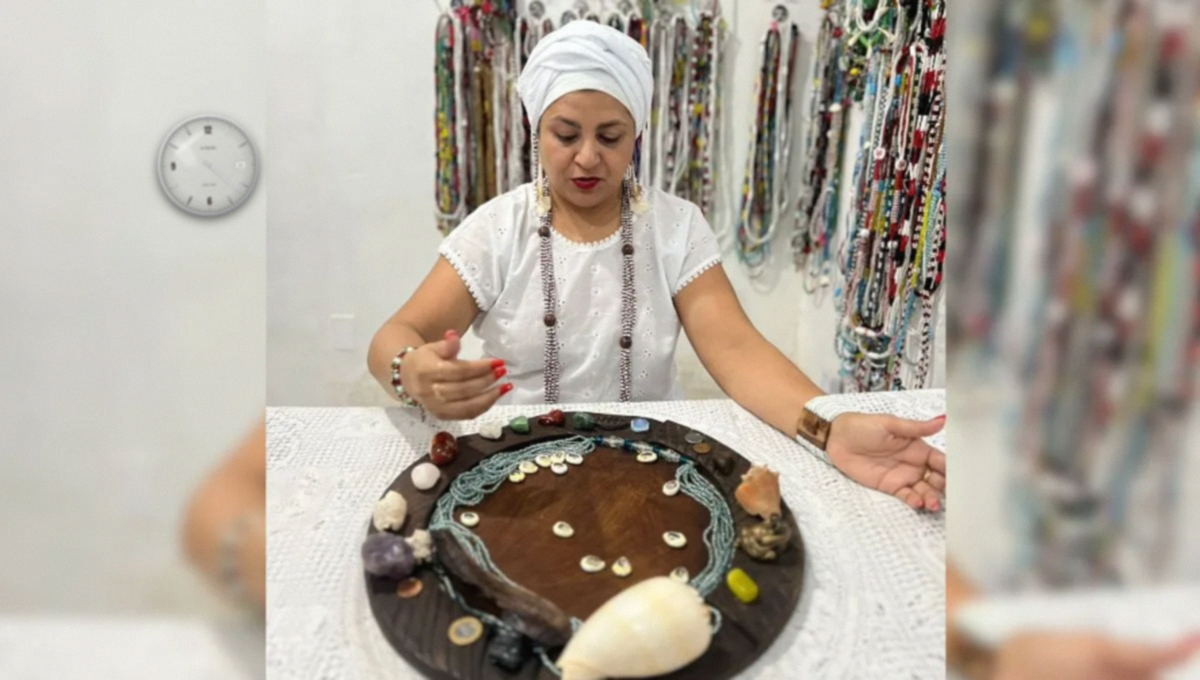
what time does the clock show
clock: 4:22
